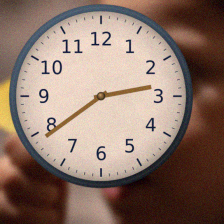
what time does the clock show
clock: 2:39
